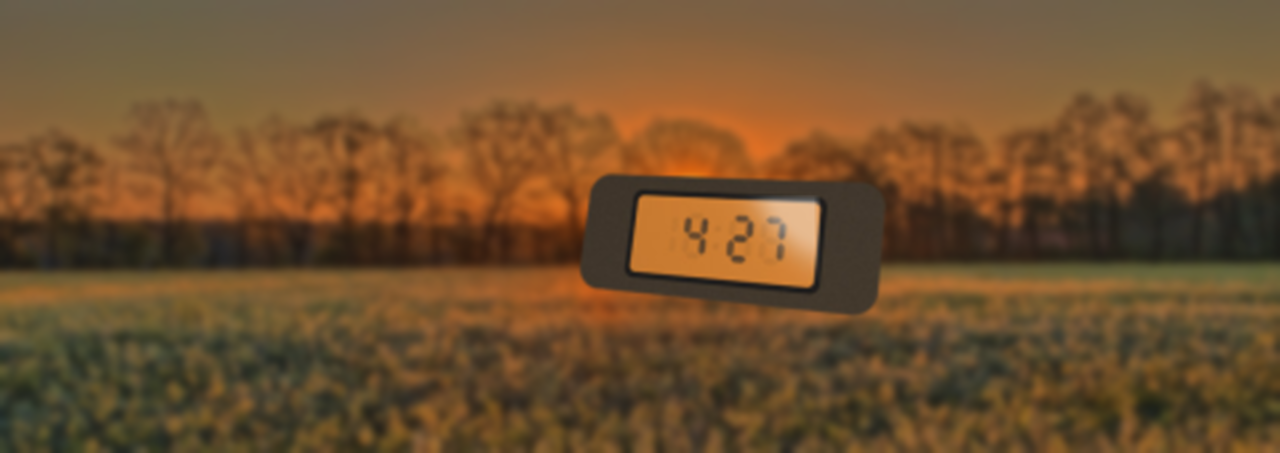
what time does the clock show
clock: 4:27
